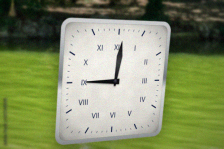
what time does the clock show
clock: 9:01
